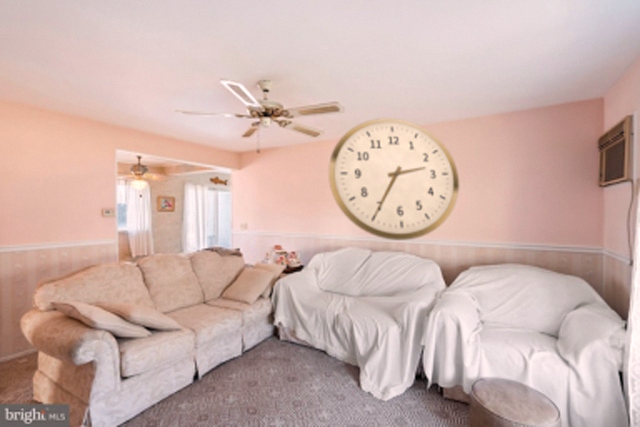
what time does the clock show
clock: 2:35
